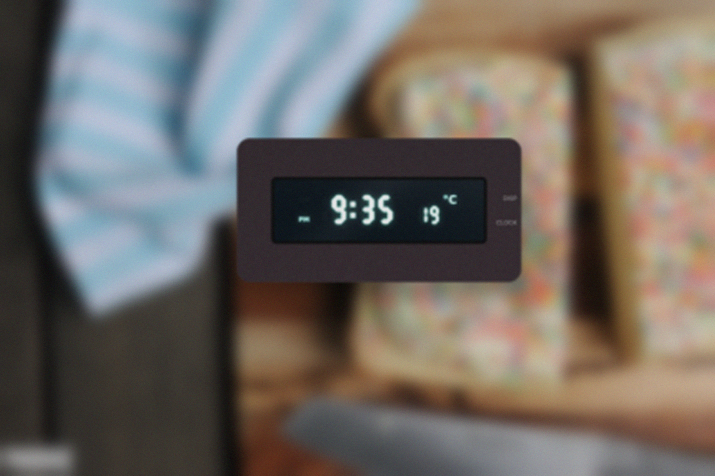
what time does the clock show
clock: 9:35
